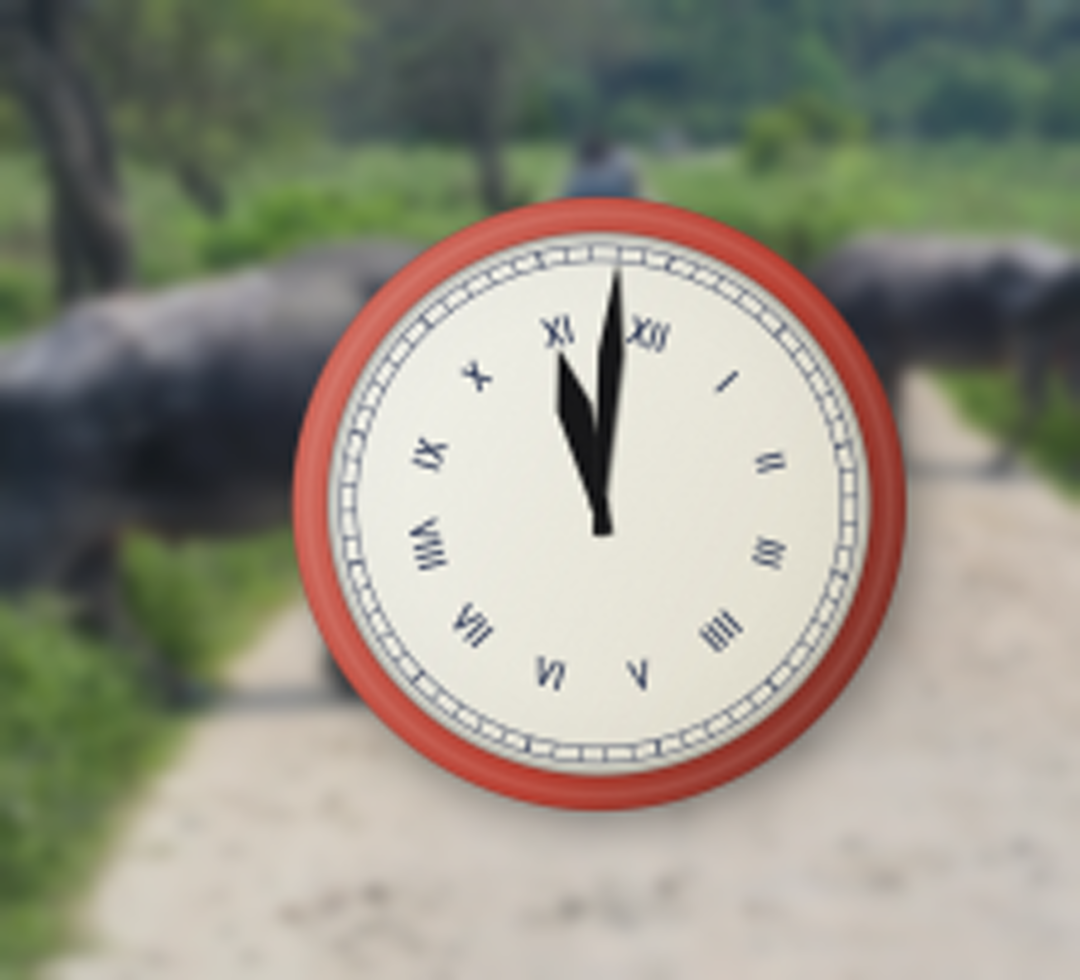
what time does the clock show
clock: 10:58
